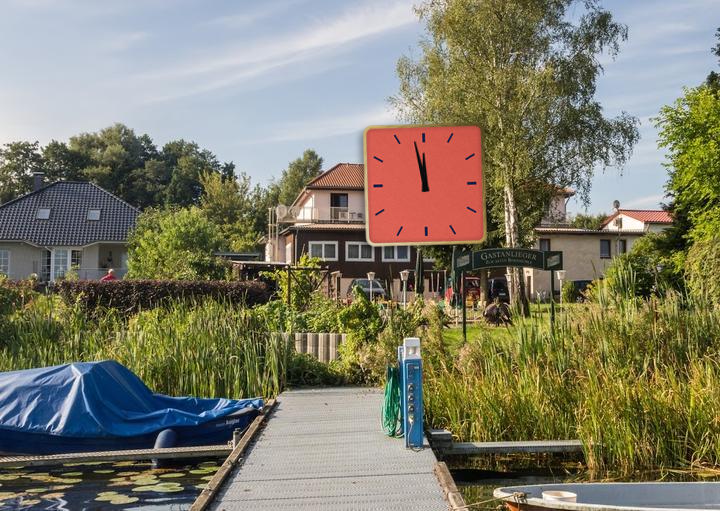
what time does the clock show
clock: 11:58
